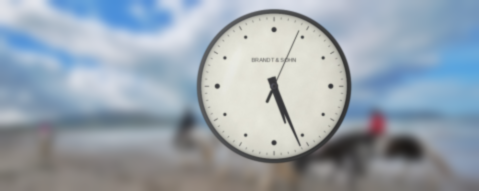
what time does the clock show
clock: 5:26:04
